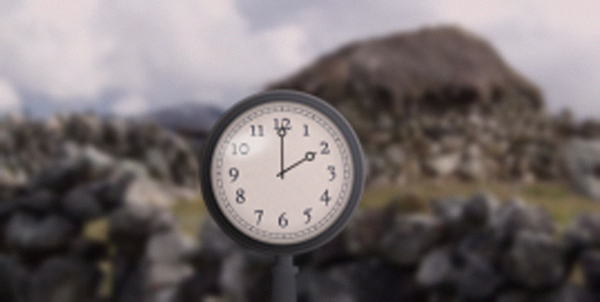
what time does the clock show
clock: 2:00
